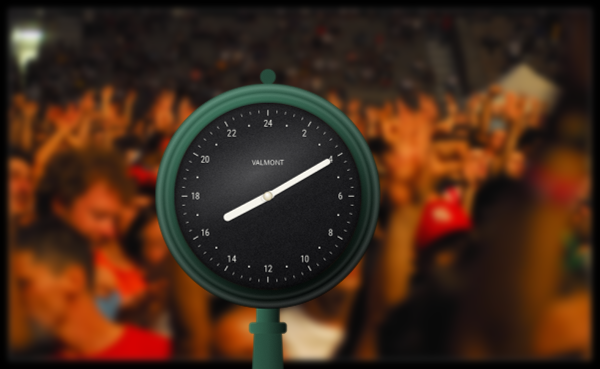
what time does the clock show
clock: 16:10
